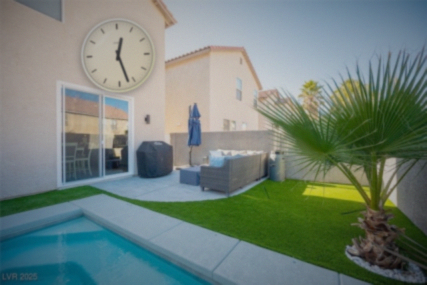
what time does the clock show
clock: 12:27
